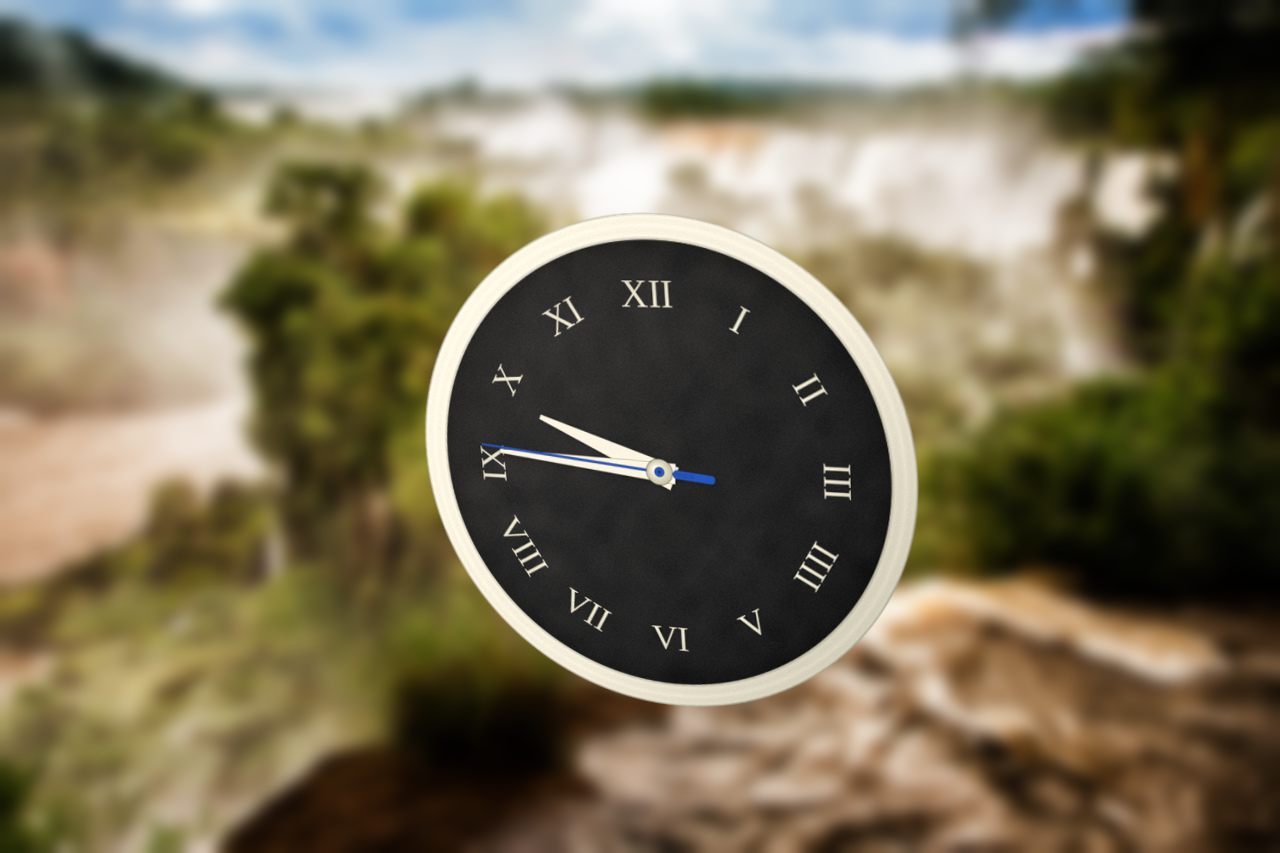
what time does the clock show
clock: 9:45:46
